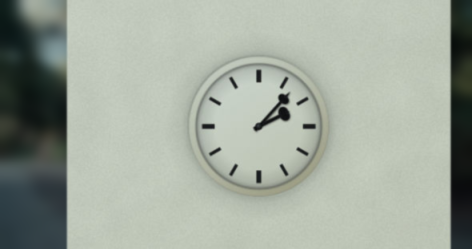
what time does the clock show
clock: 2:07
